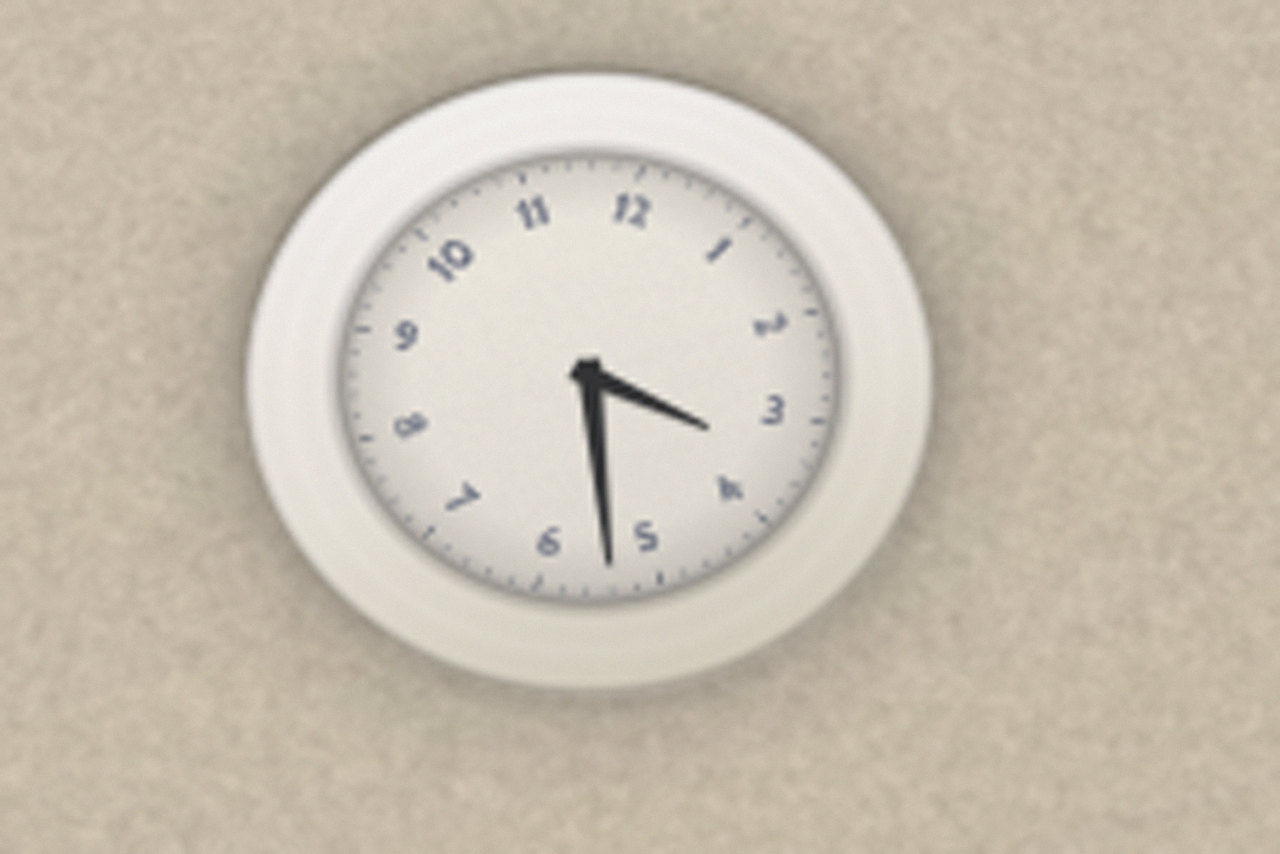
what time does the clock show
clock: 3:27
